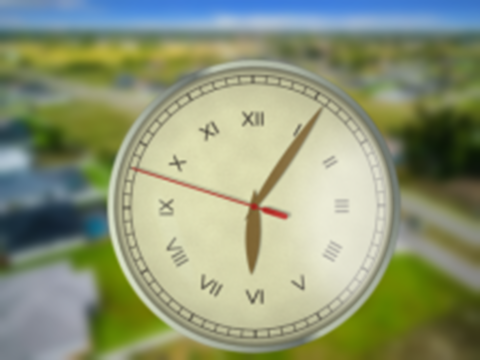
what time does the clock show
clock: 6:05:48
